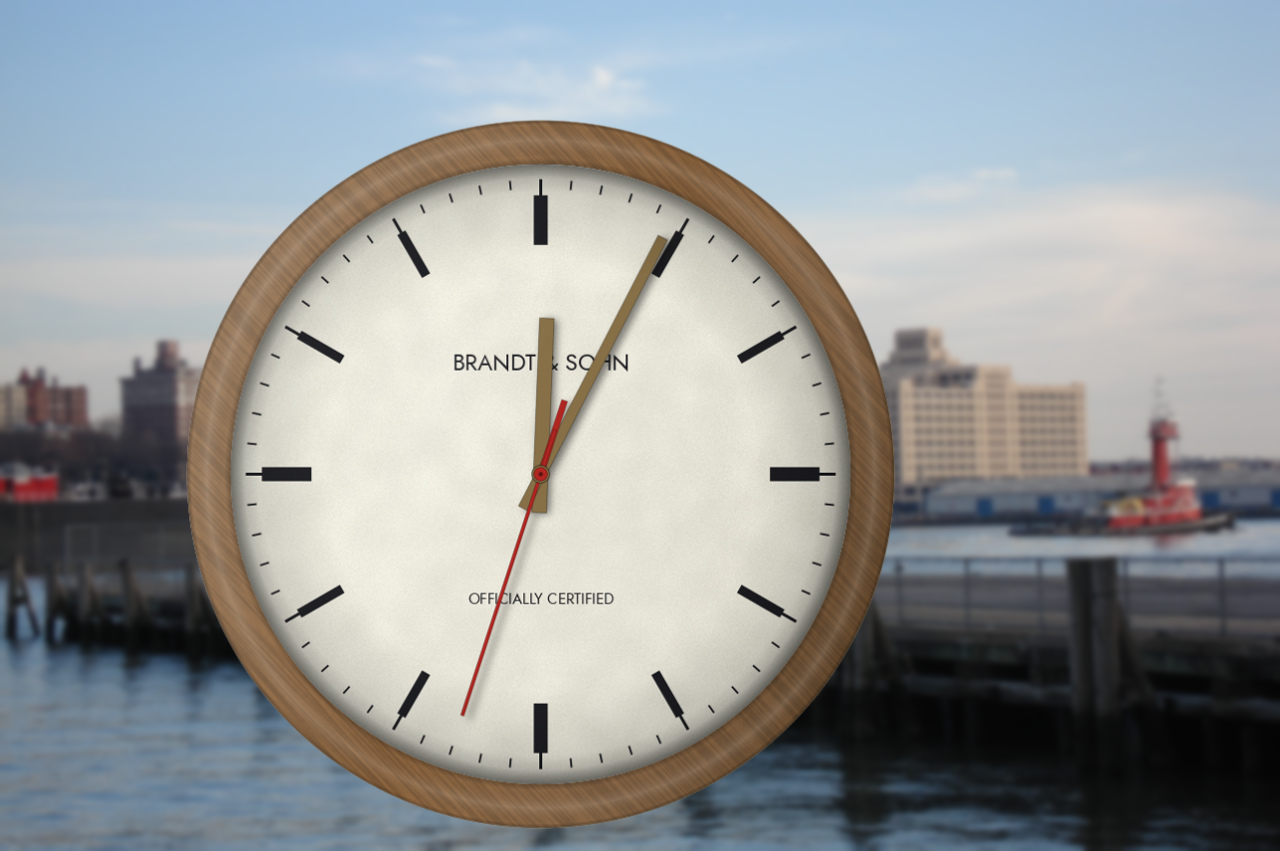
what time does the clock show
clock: 12:04:33
